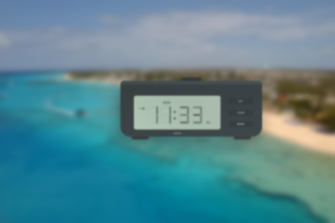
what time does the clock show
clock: 11:33
